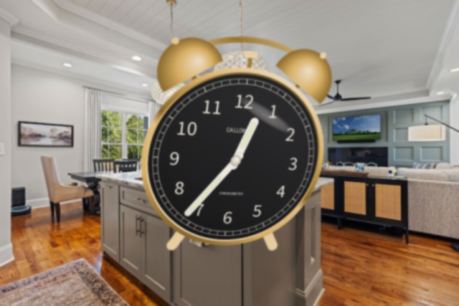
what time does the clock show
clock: 12:36
